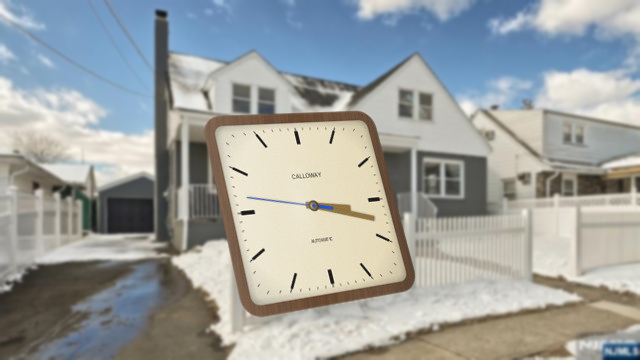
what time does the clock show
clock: 3:17:47
